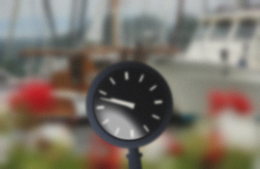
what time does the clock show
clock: 9:48
